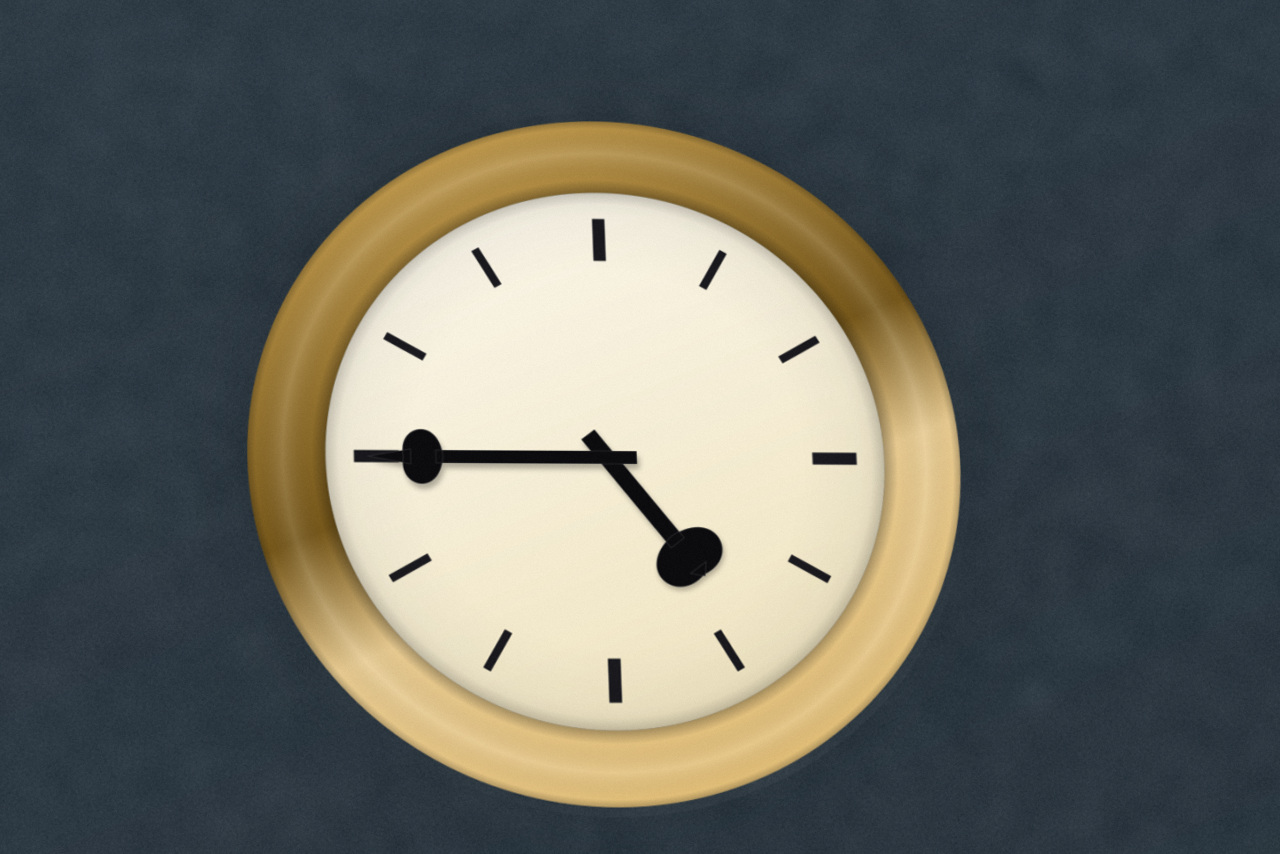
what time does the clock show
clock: 4:45
